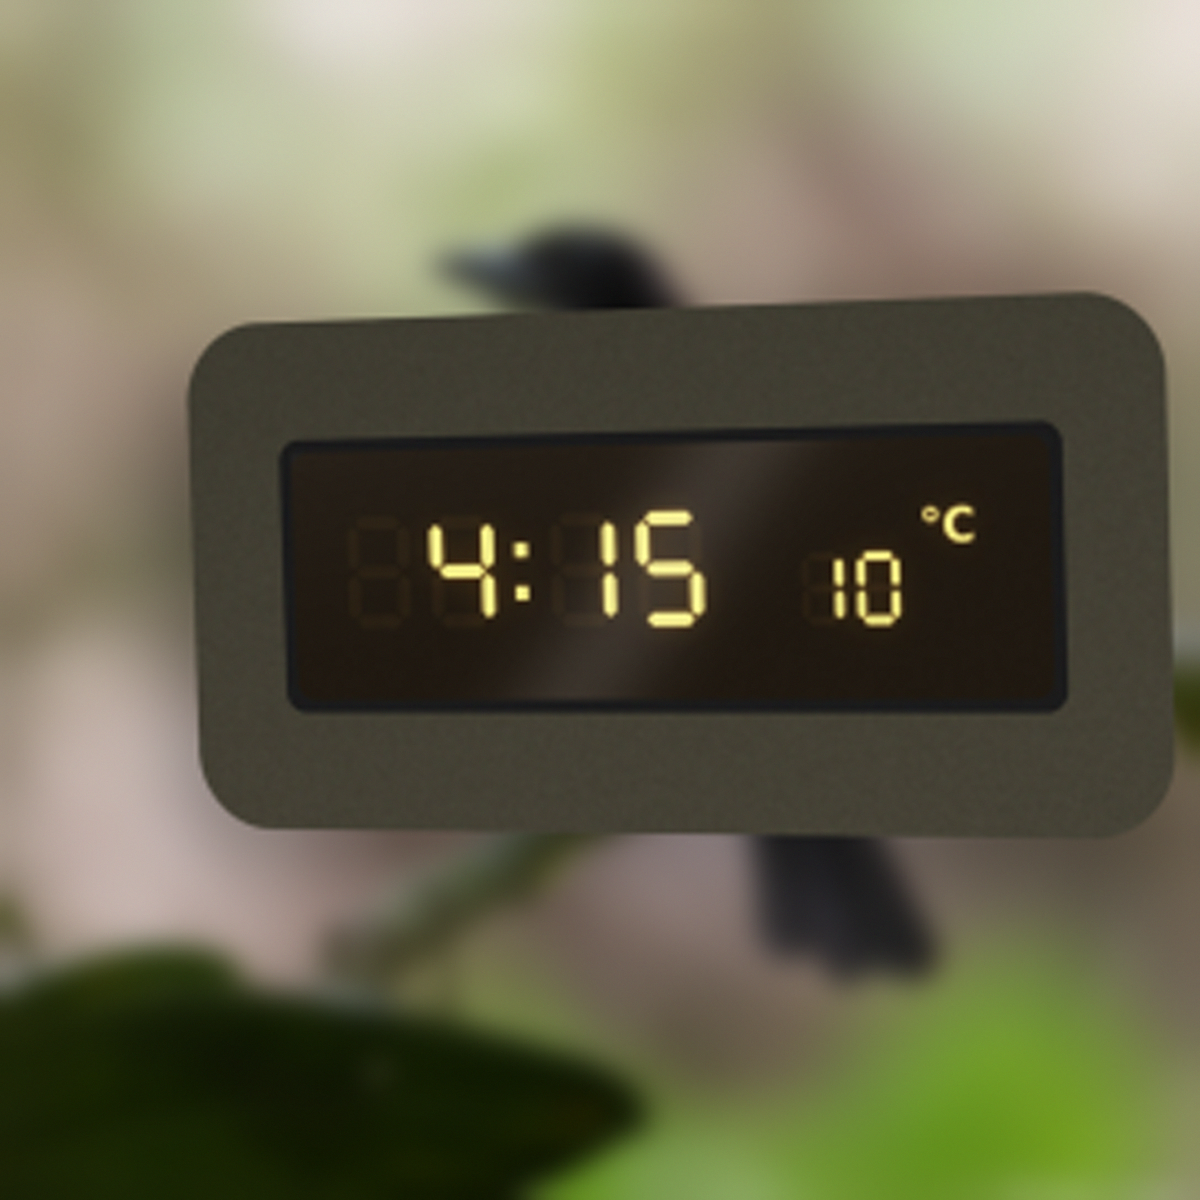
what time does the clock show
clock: 4:15
